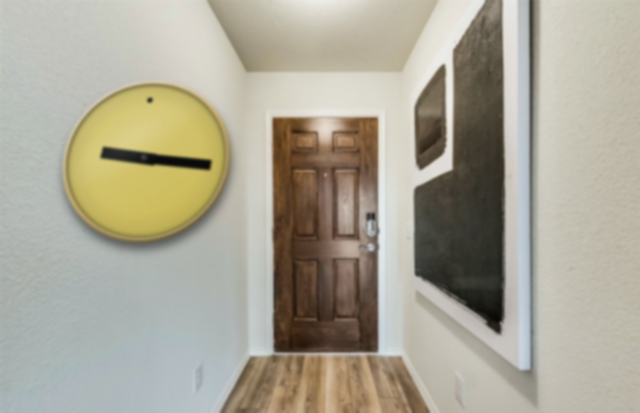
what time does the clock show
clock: 9:16
